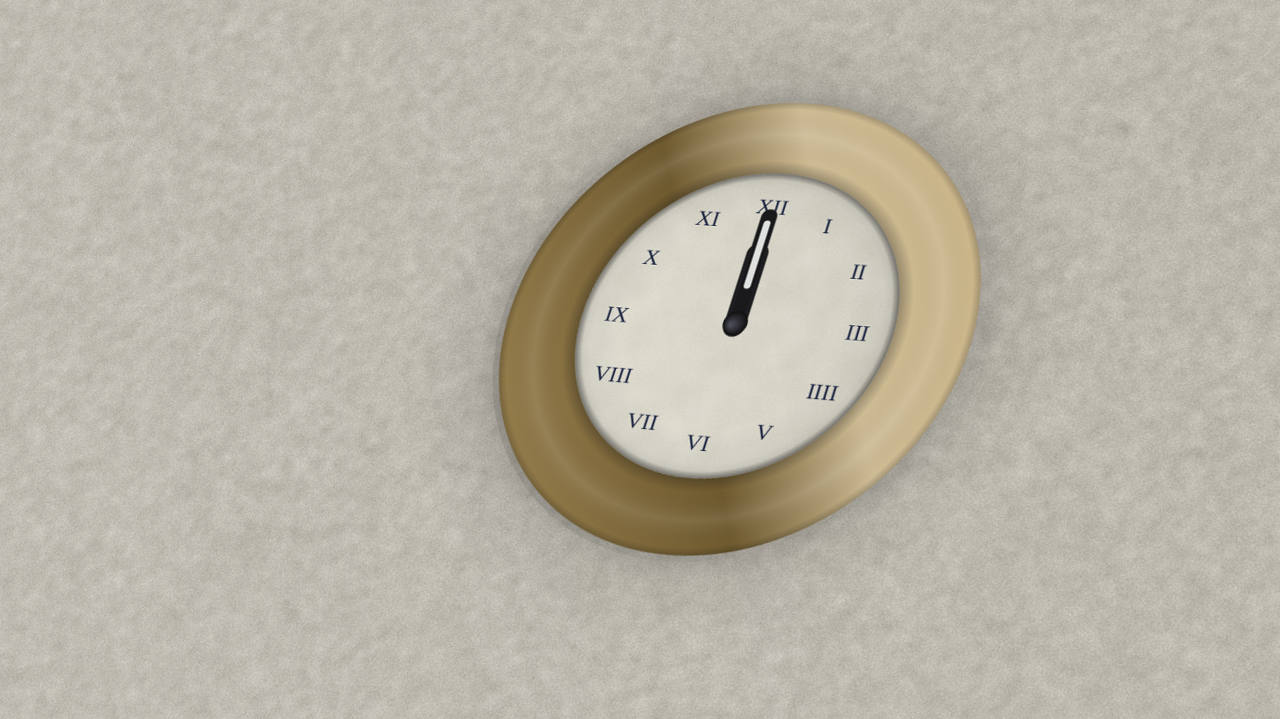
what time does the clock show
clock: 12:00
